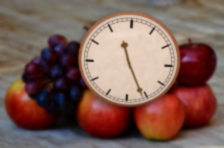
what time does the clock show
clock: 11:26
